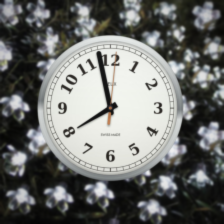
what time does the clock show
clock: 7:58:01
